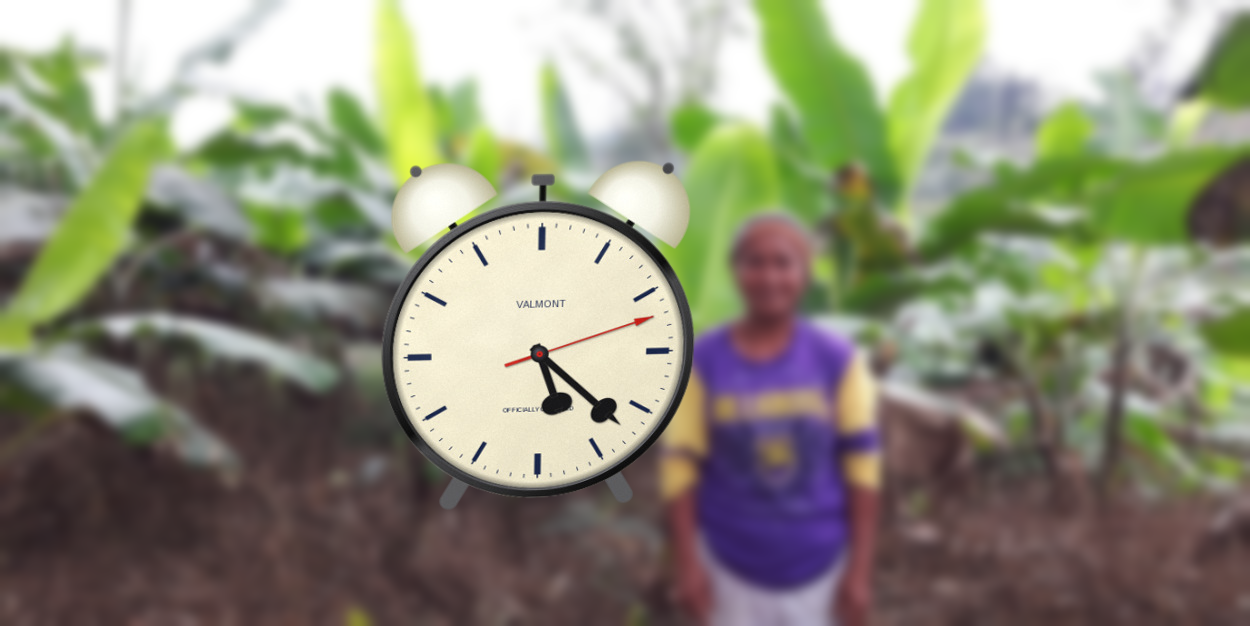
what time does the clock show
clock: 5:22:12
